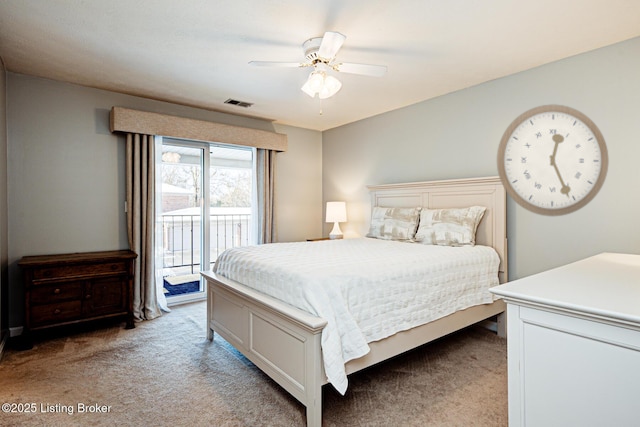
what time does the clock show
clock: 12:26
